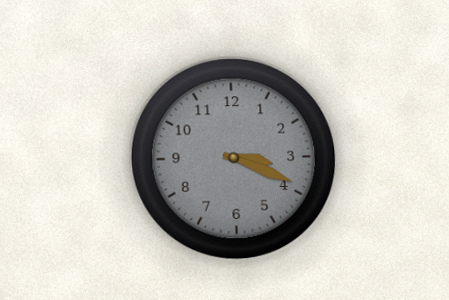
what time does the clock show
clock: 3:19
